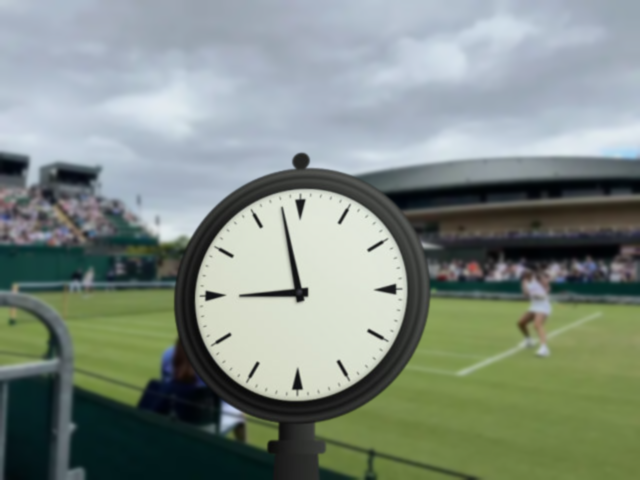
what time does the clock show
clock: 8:58
